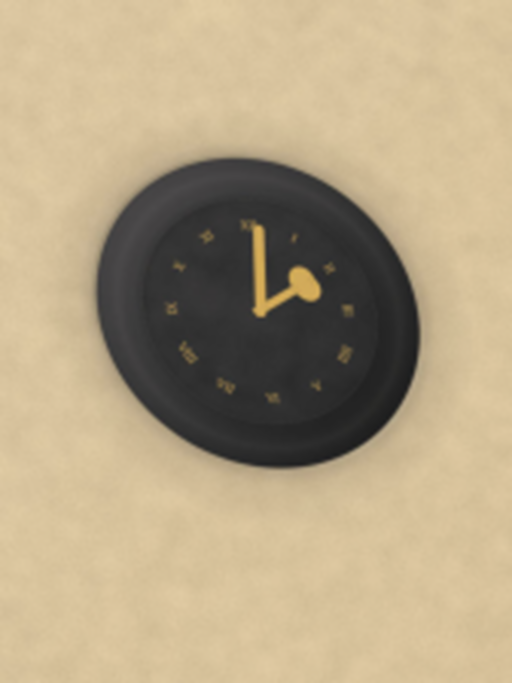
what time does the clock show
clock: 2:01
